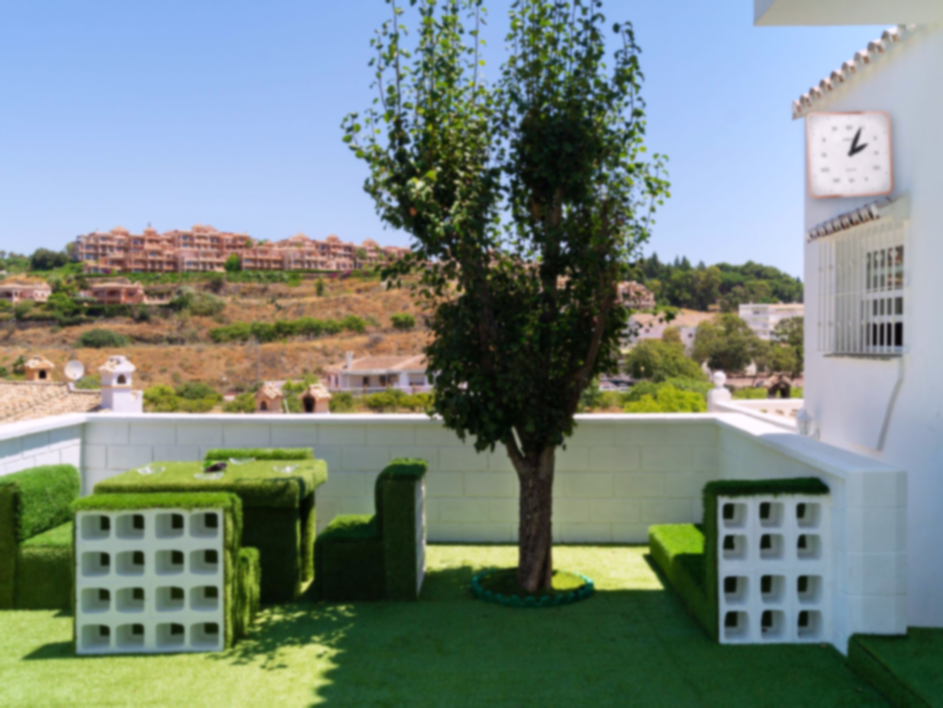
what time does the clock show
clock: 2:04
